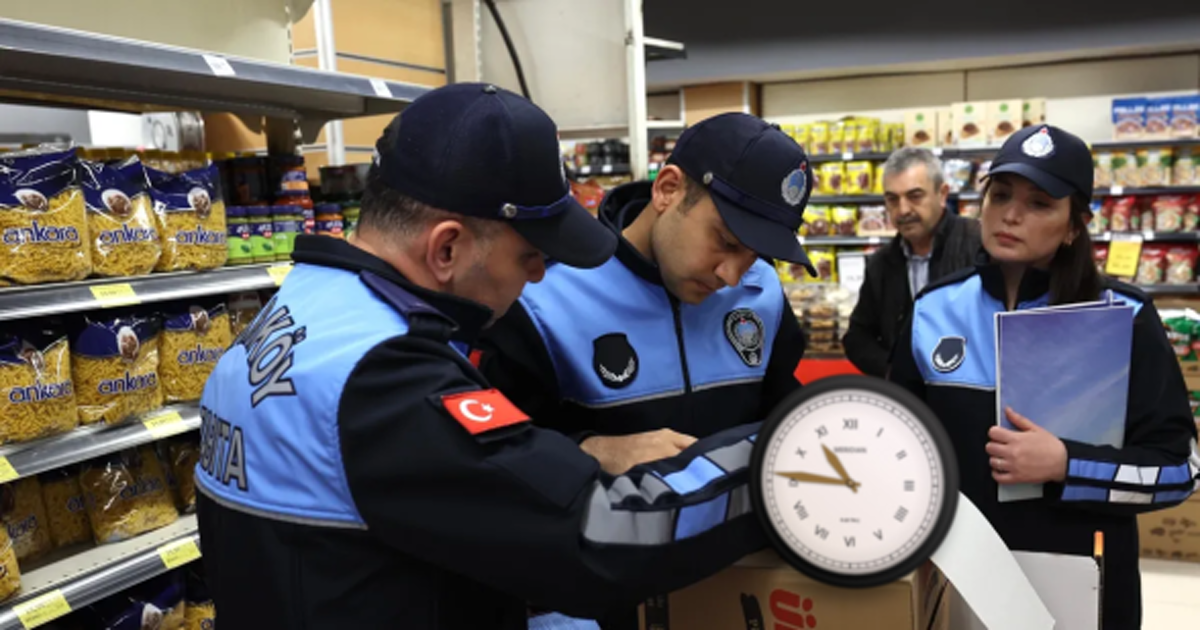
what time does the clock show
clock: 10:46
